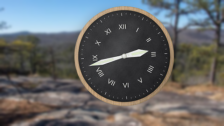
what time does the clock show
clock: 2:43
